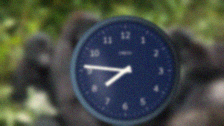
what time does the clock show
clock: 7:46
